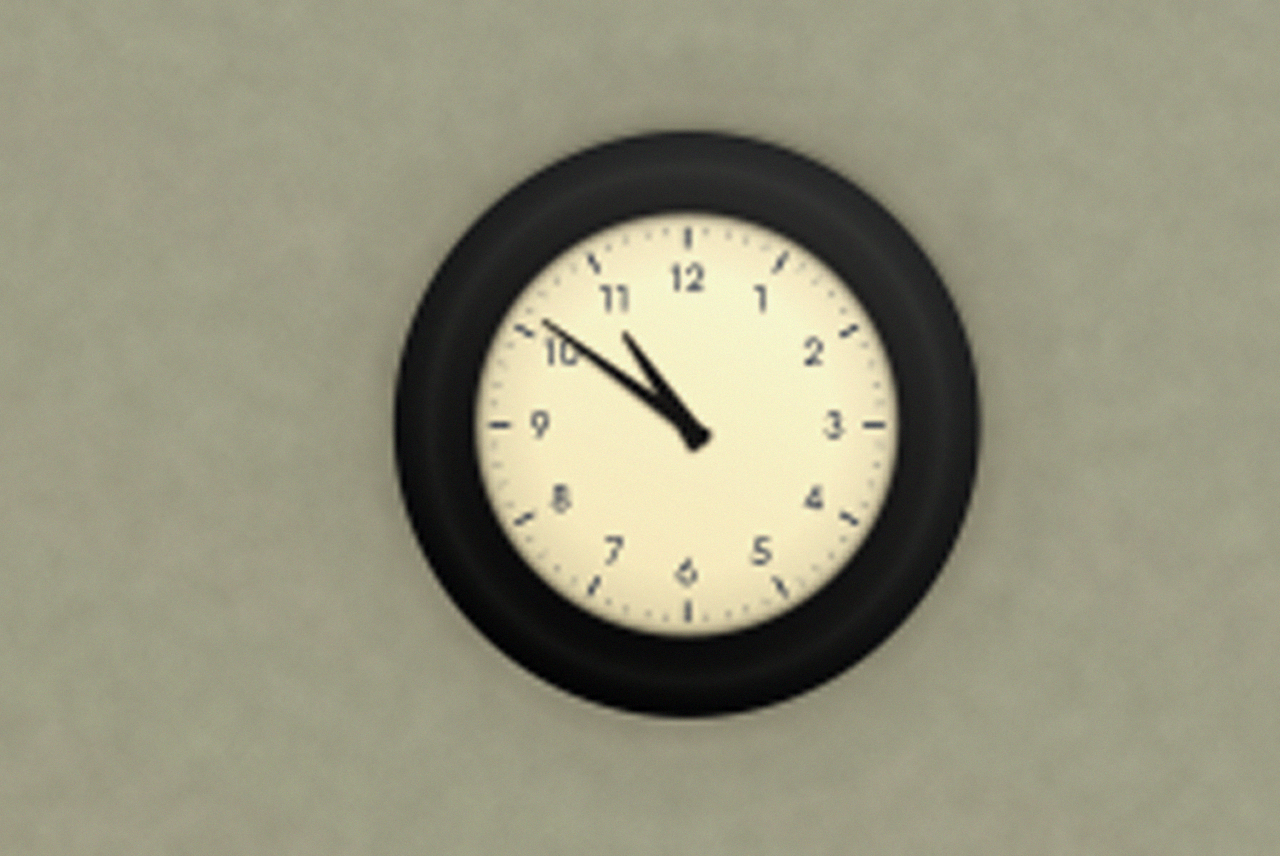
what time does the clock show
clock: 10:51
